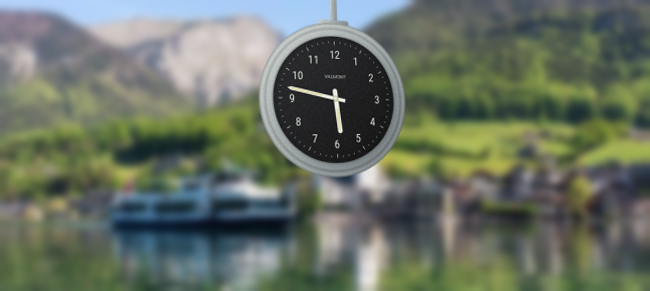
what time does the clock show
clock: 5:47
